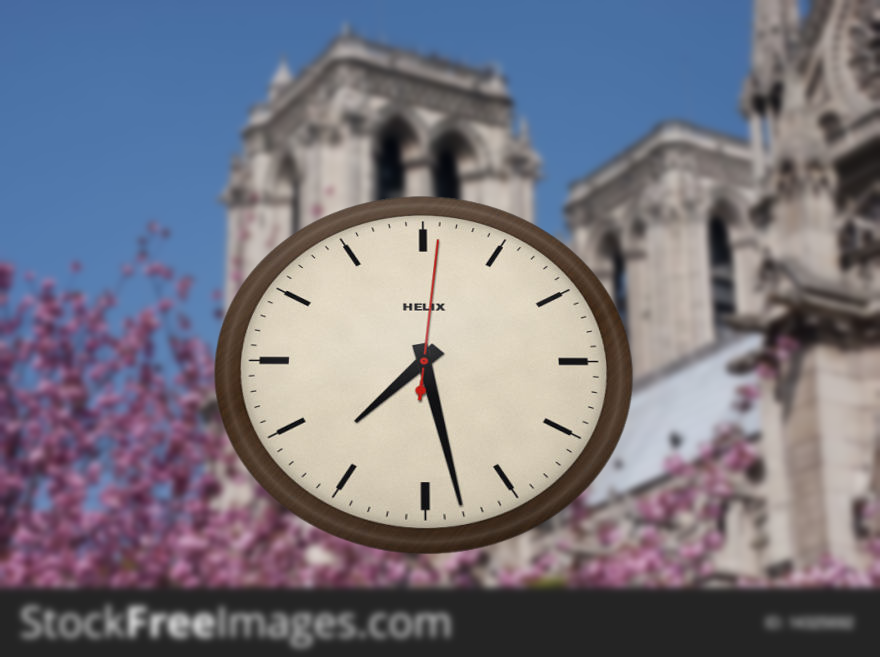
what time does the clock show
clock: 7:28:01
